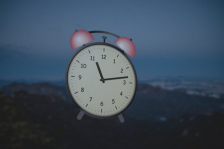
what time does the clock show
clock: 11:13
